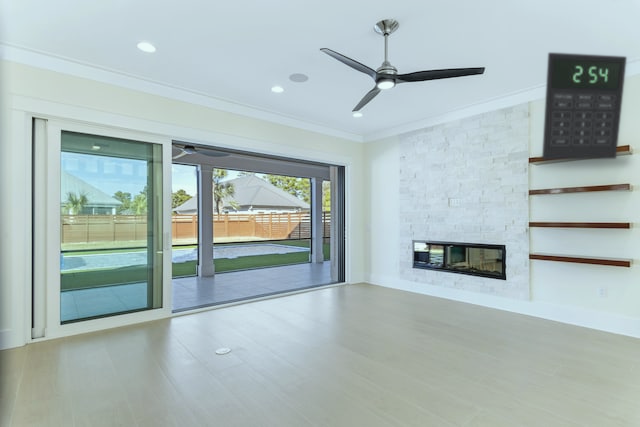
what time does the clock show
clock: 2:54
